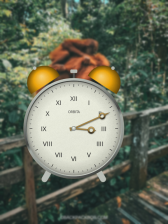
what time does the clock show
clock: 3:11
